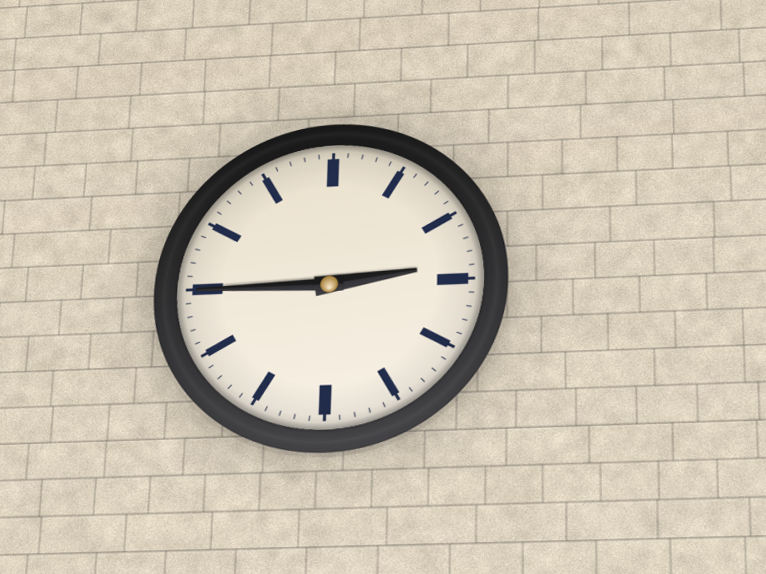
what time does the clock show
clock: 2:45
